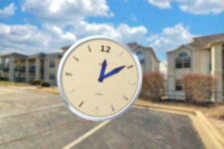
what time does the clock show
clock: 12:09
